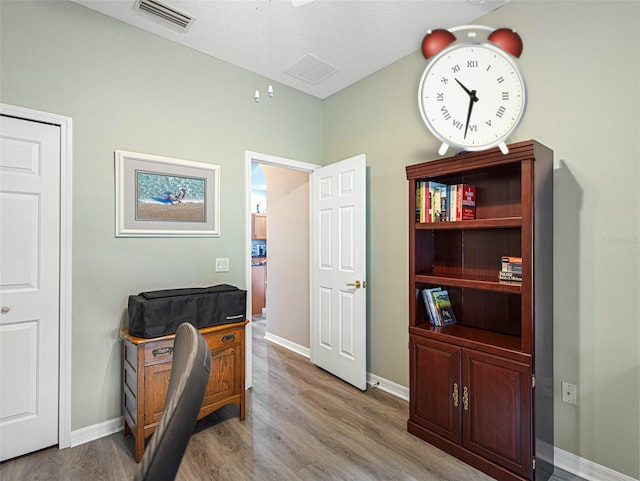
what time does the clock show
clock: 10:32
